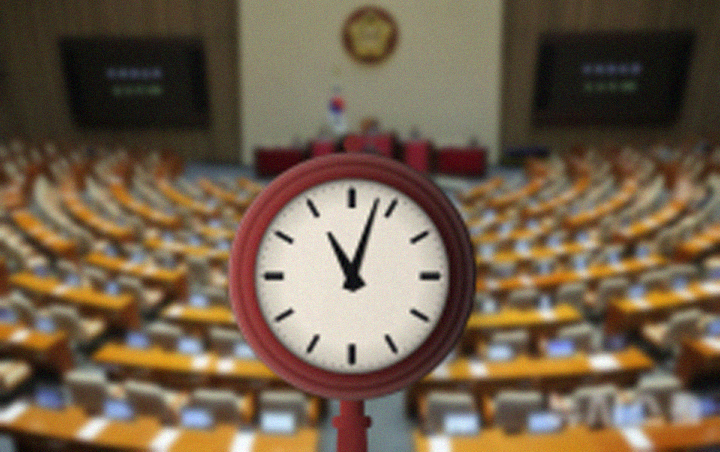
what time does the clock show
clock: 11:03
